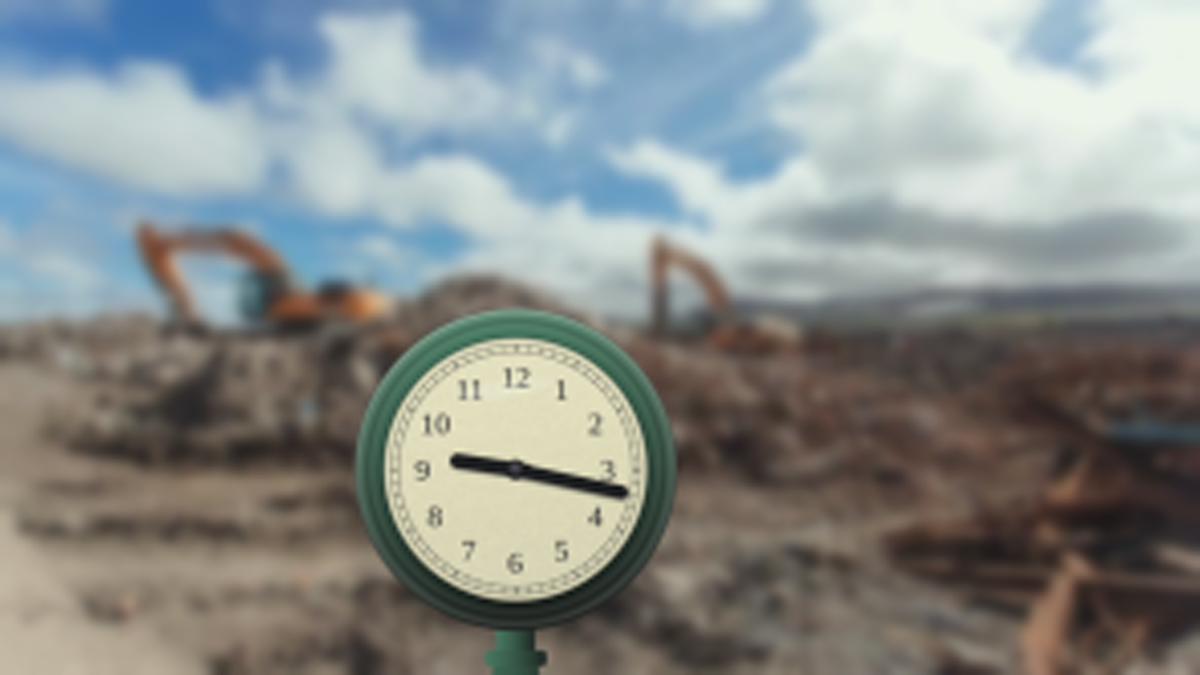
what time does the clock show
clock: 9:17
